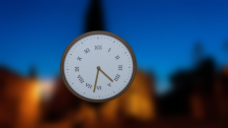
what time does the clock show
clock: 4:32
